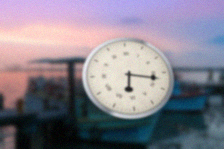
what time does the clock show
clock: 6:17
